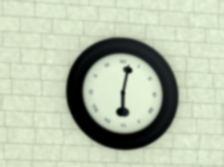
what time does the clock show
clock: 6:02
